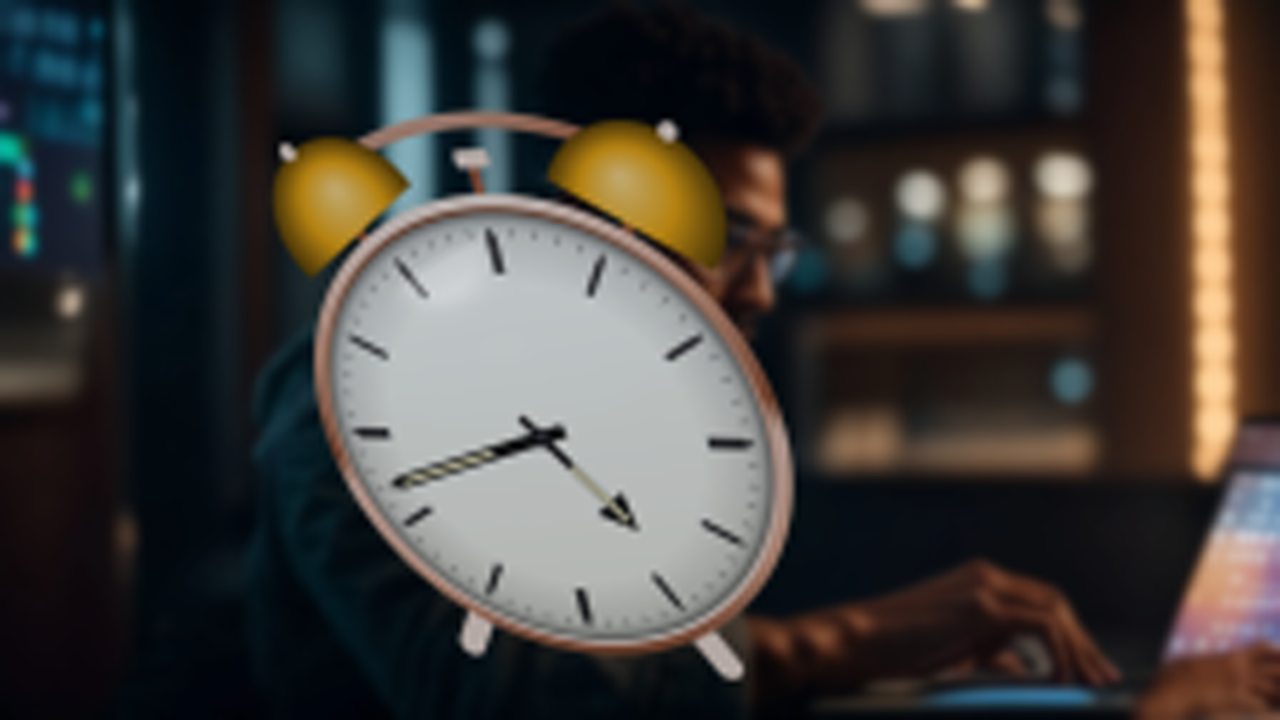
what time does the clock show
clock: 4:42
